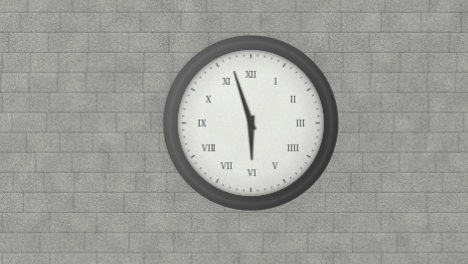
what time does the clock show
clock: 5:57
